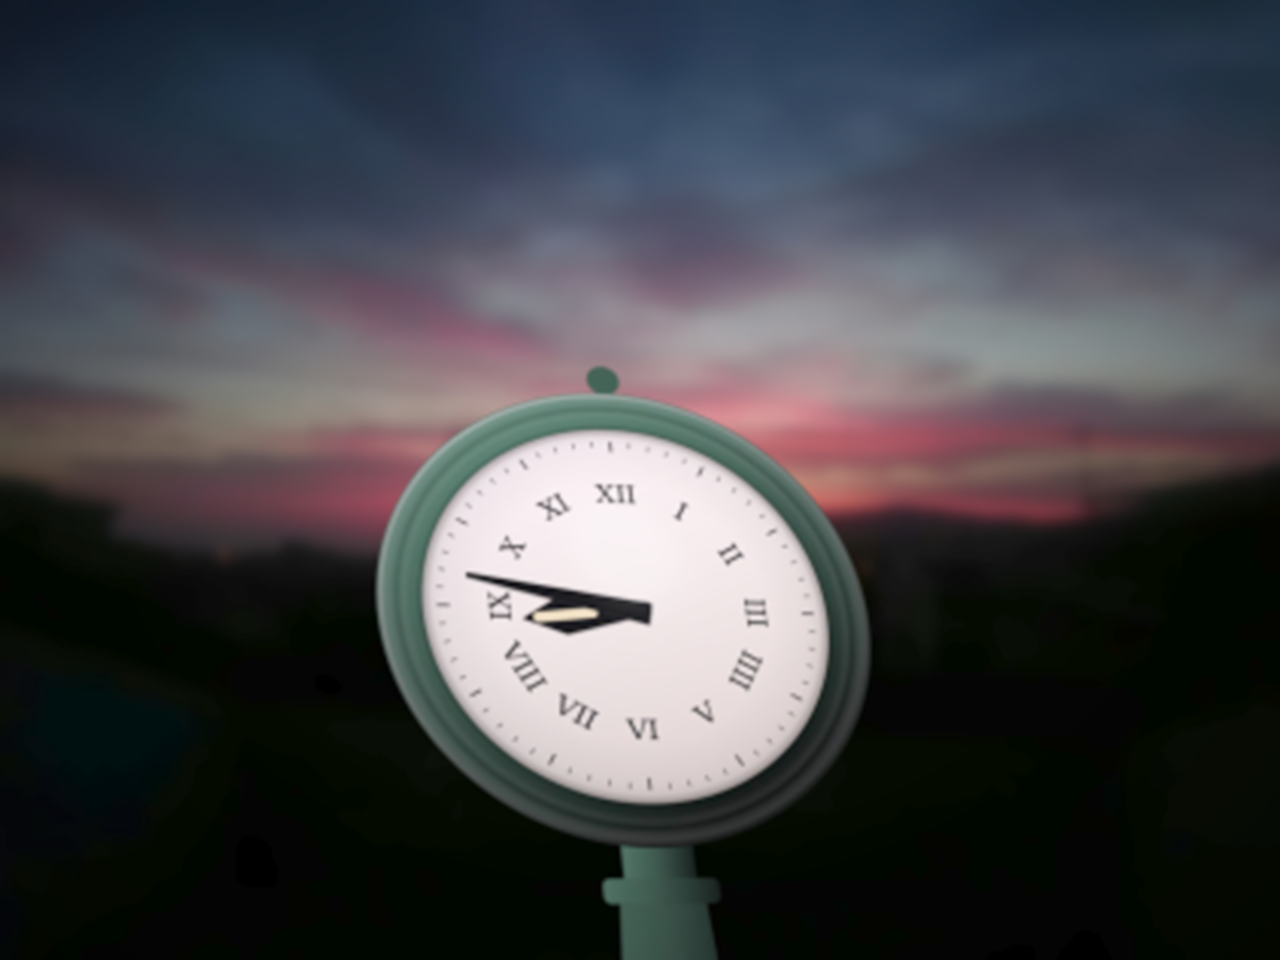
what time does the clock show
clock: 8:47
